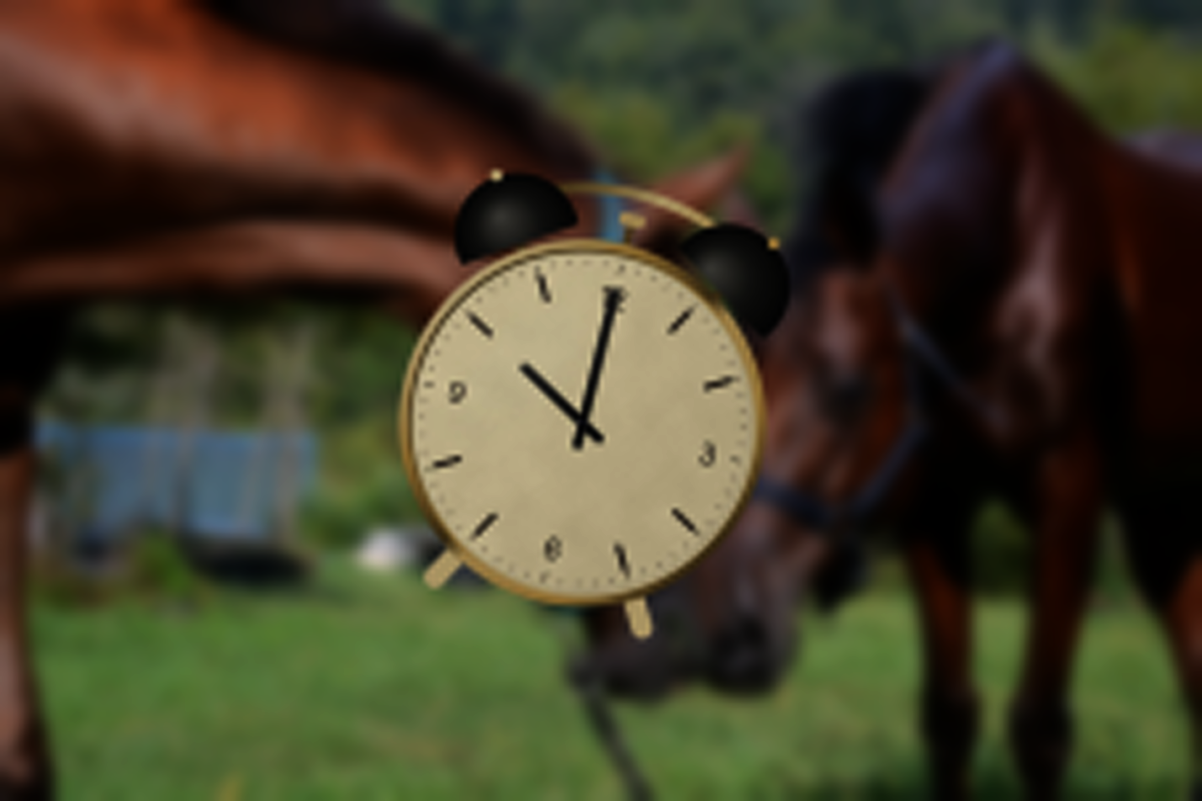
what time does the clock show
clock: 10:00
